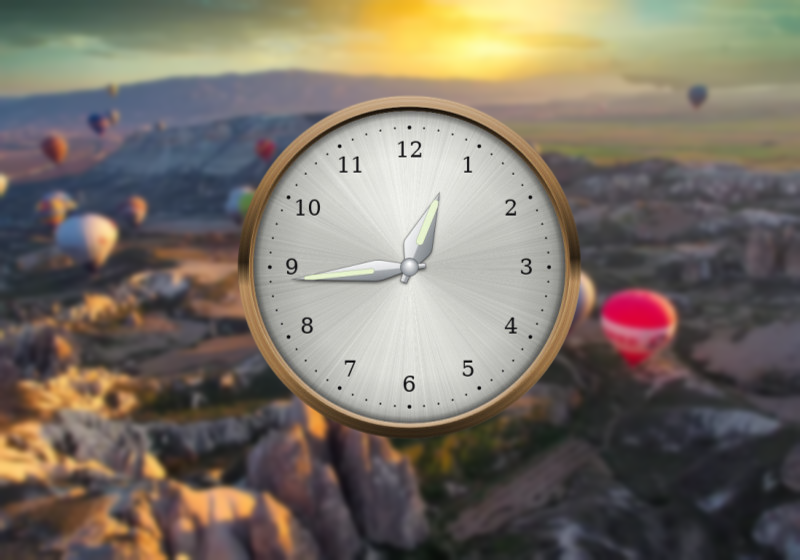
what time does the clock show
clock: 12:44
